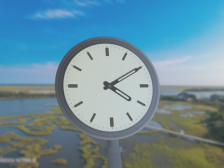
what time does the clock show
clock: 4:10
